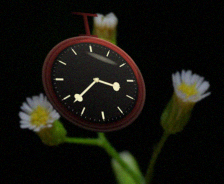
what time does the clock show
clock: 3:38
